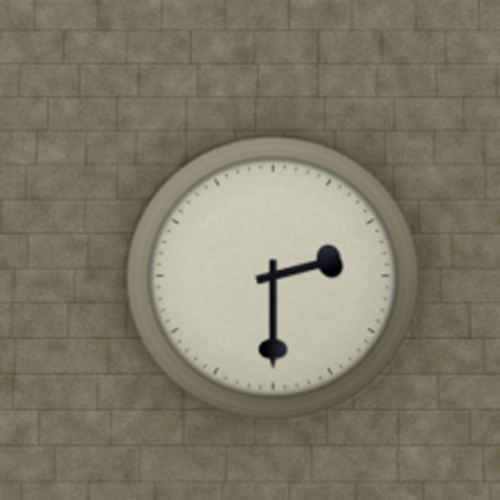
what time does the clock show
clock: 2:30
